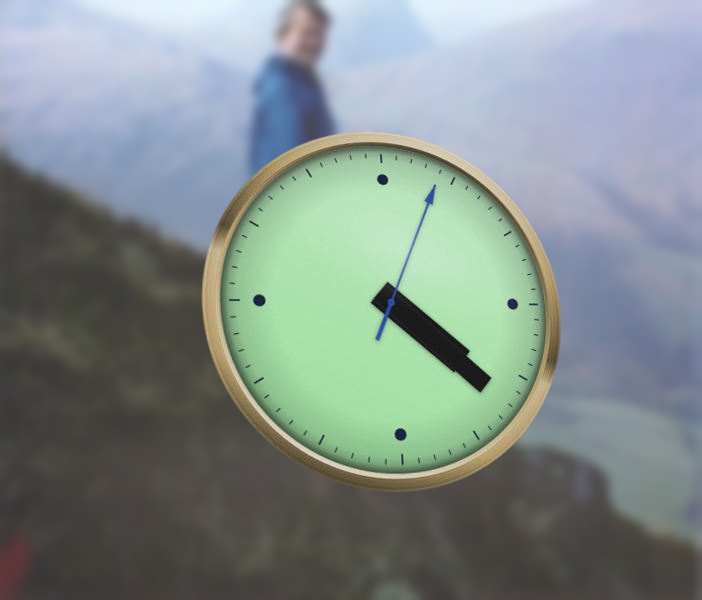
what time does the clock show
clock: 4:22:04
